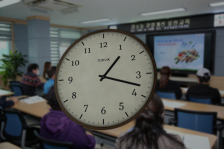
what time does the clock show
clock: 1:18
